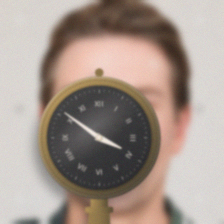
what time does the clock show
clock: 3:51
